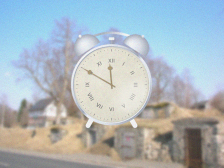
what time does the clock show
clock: 11:50
